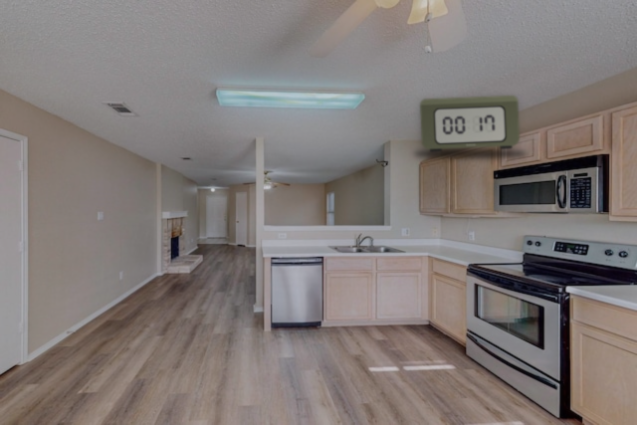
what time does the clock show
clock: 0:17
